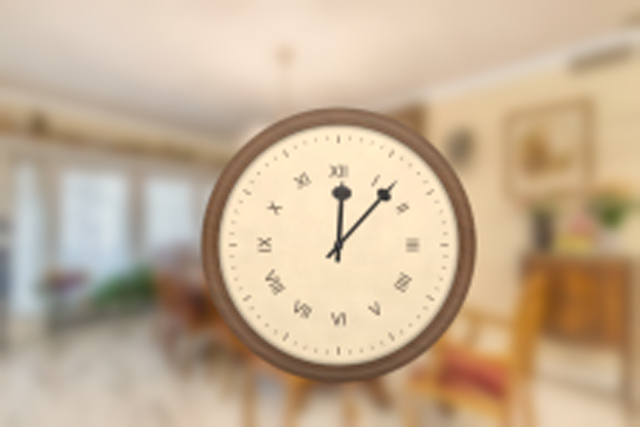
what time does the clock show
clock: 12:07
